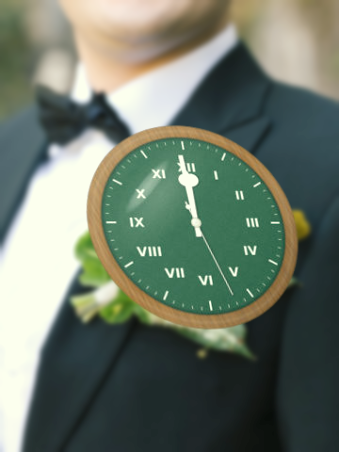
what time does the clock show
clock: 11:59:27
